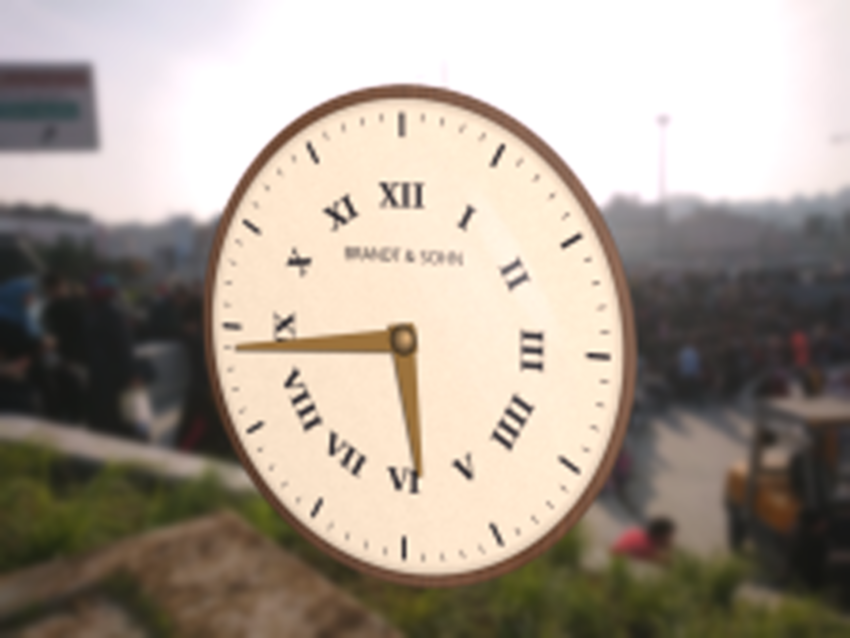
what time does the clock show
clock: 5:44
